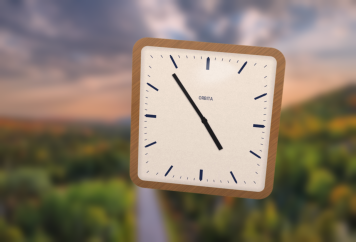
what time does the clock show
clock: 4:54
